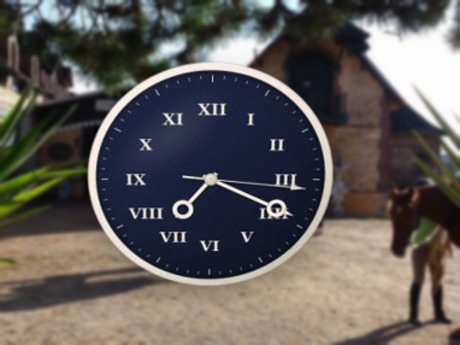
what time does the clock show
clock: 7:19:16
